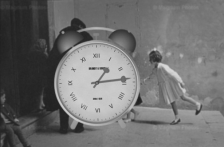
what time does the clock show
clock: 1:14
